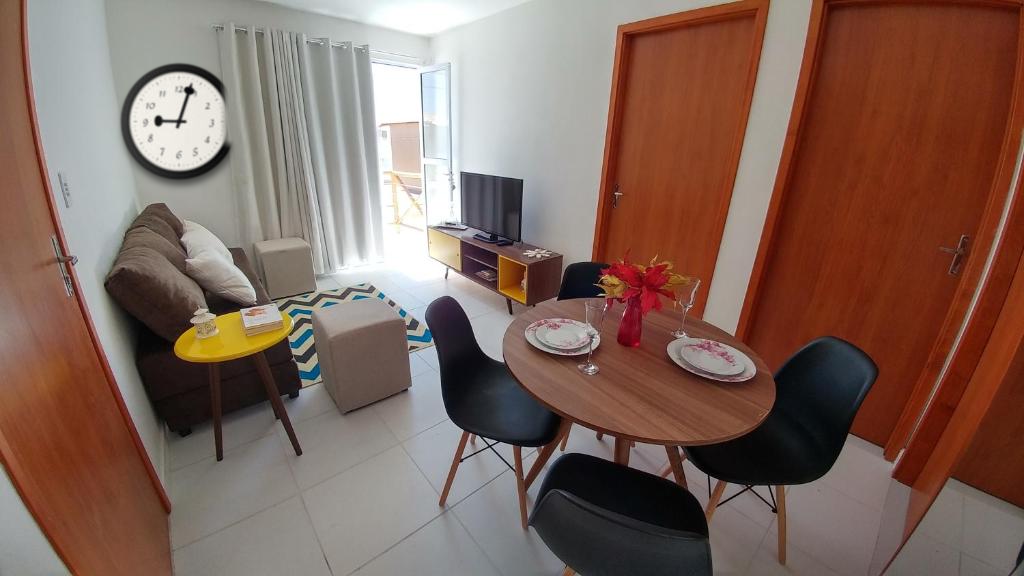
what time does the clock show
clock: 9:03
